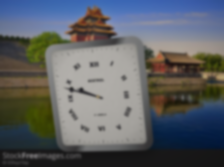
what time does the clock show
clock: 9:48
